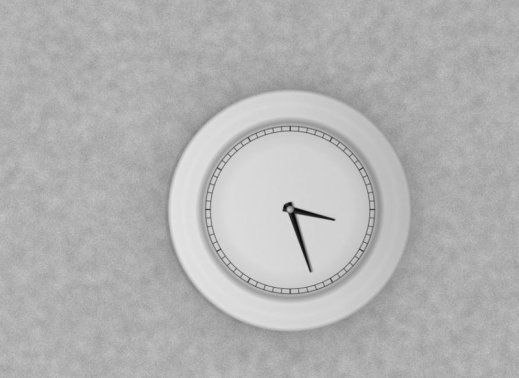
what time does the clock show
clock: 3:27
